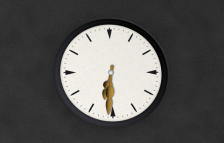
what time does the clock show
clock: 6:31
